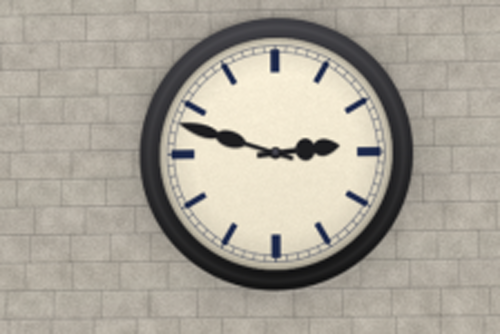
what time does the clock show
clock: 2:48
